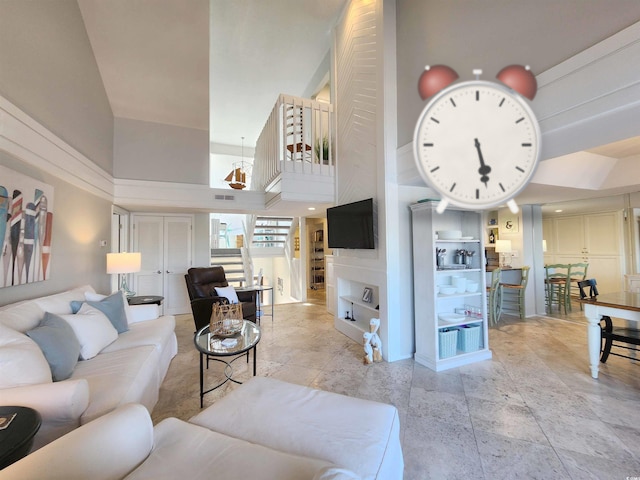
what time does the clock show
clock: 5:28
